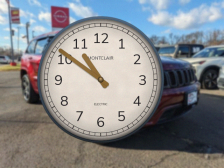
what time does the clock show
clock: 10:51
